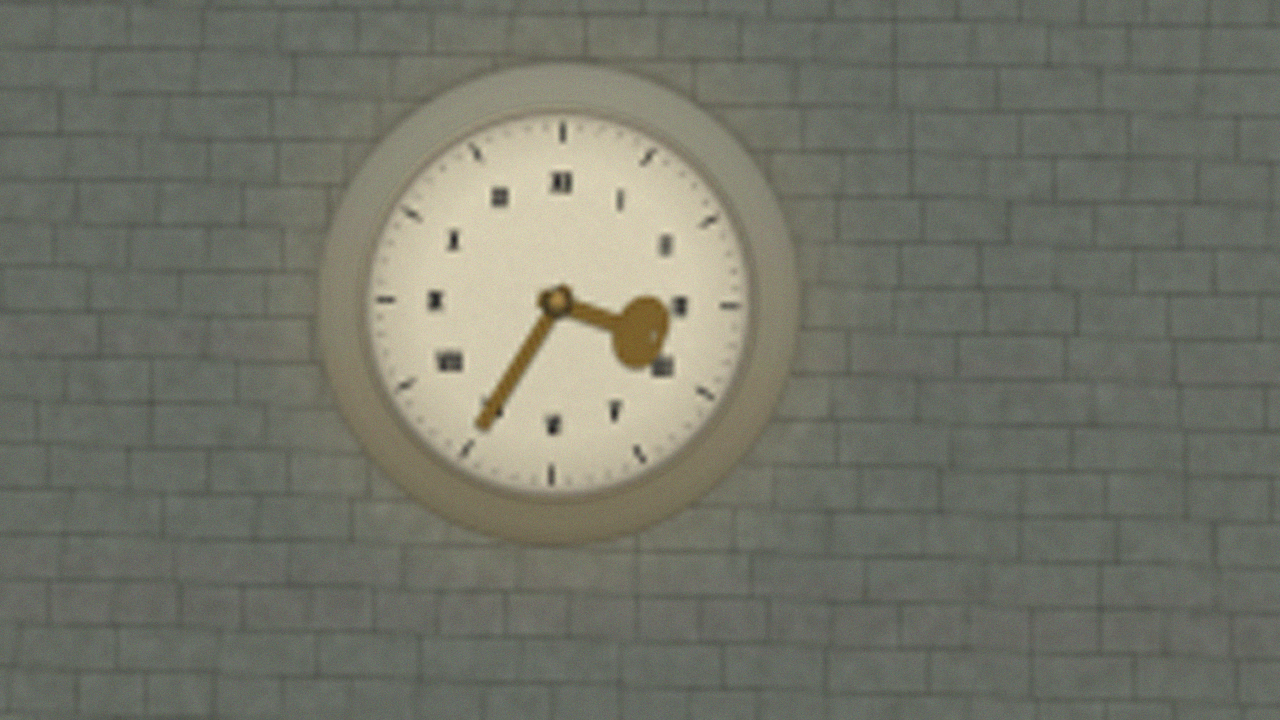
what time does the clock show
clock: 3:35
